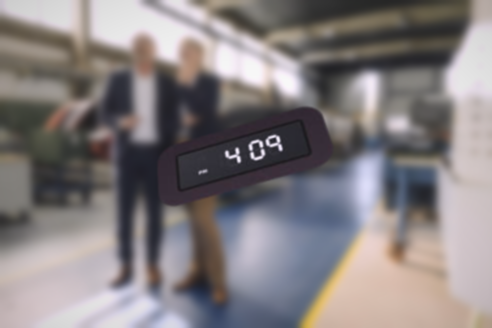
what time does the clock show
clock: 4:09
